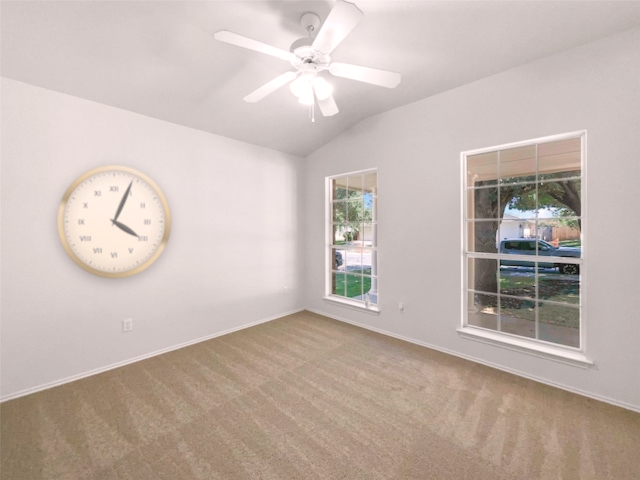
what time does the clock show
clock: 4:04
